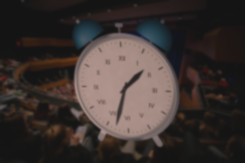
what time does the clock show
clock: 1:33
